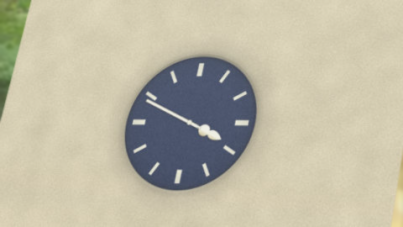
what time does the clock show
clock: 3:49
